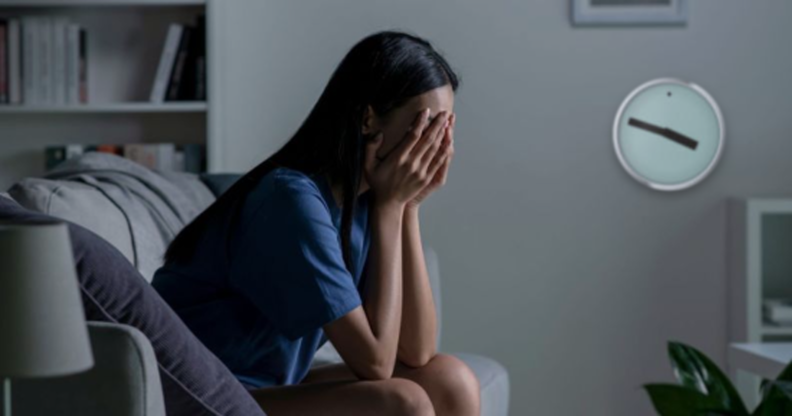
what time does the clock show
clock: 3:48
